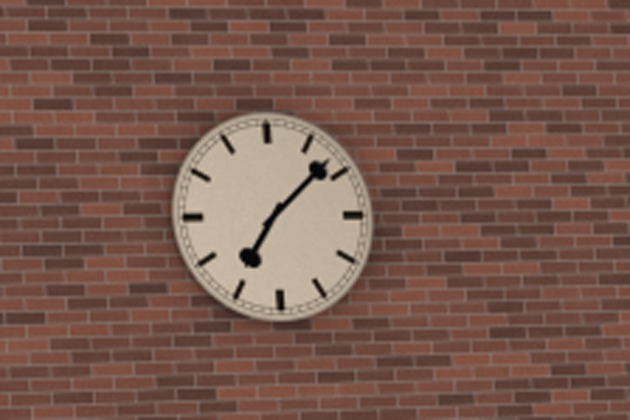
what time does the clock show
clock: 7:08
